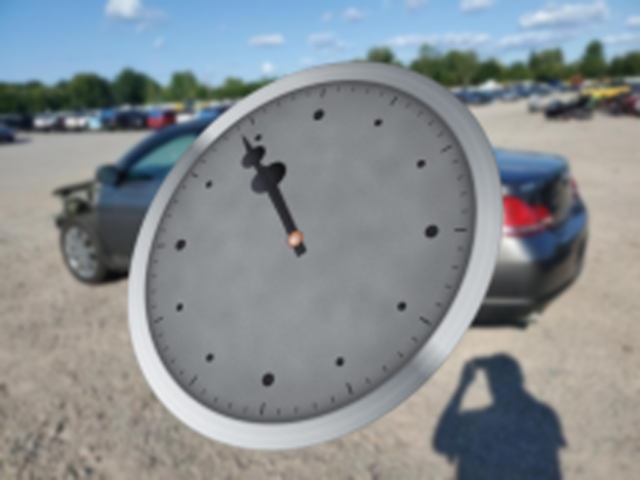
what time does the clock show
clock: 10:54
